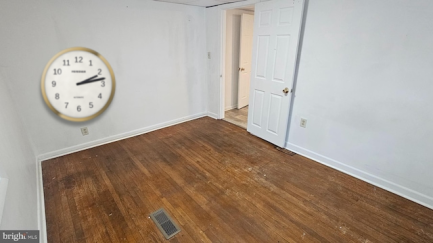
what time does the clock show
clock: 2:13
